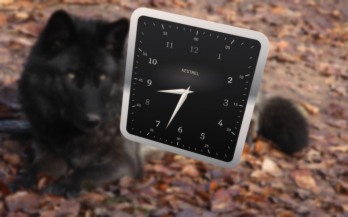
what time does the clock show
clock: 8:33
